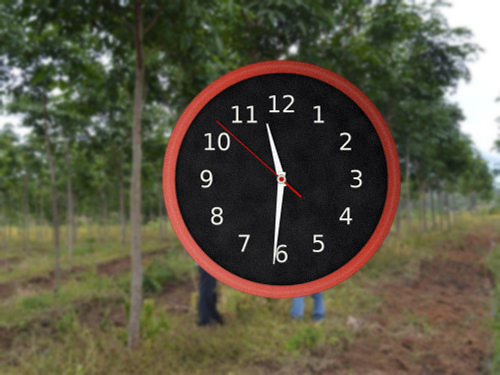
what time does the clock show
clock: 11:30:52
